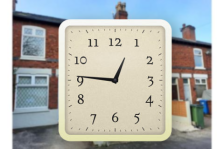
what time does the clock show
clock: 12:46
